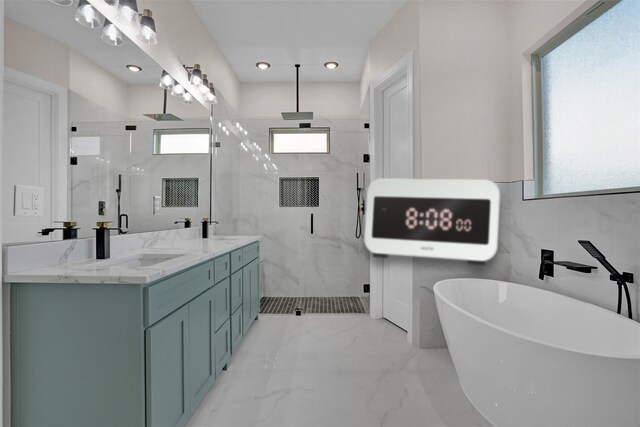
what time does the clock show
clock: 8:08:00
